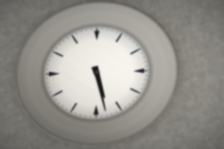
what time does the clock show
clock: 5:28
